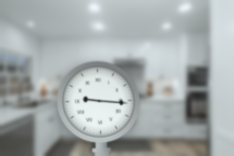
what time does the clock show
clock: 9:16
